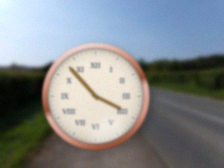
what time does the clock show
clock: 3:53
